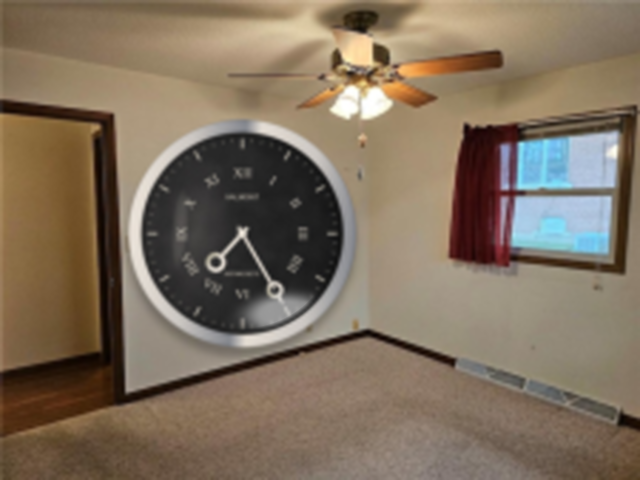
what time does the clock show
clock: 7:25
